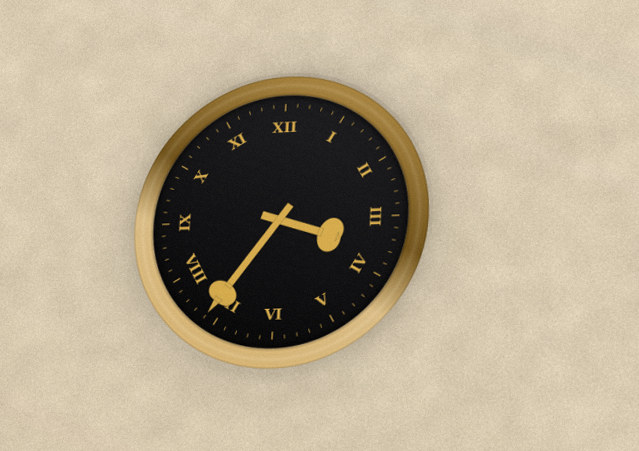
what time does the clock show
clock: 3:36
